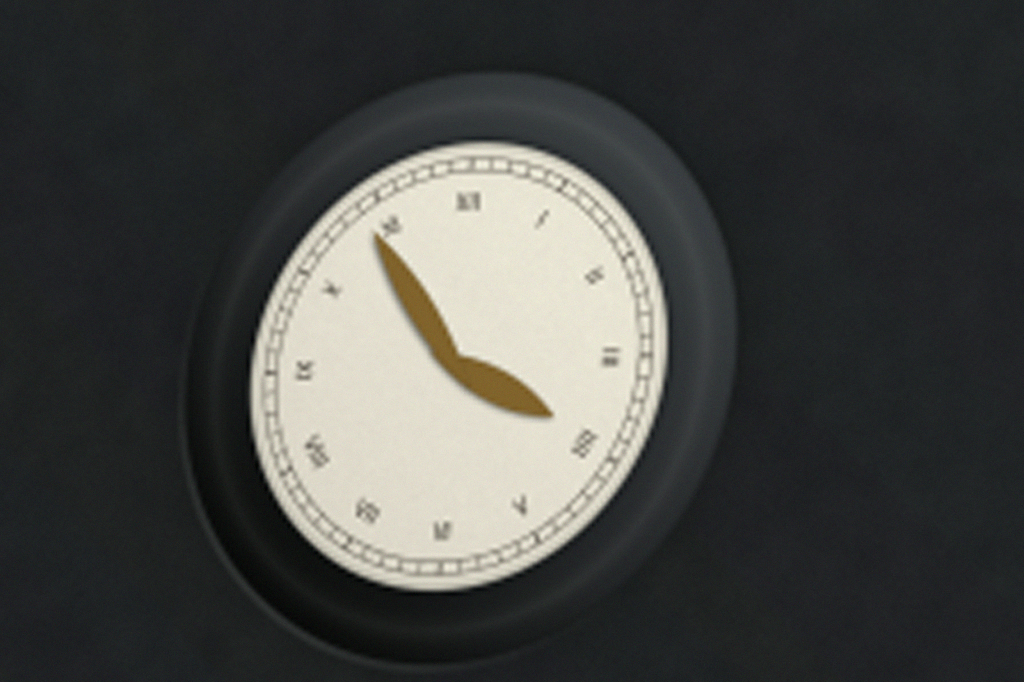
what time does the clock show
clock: 3:54
